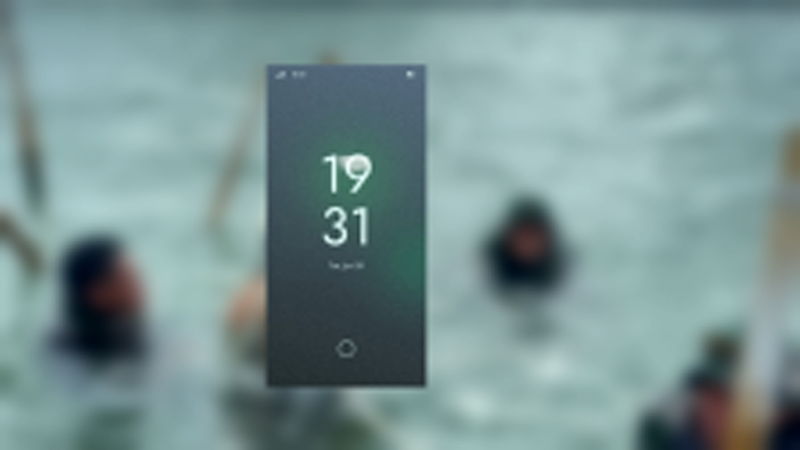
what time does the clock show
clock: 19:31
